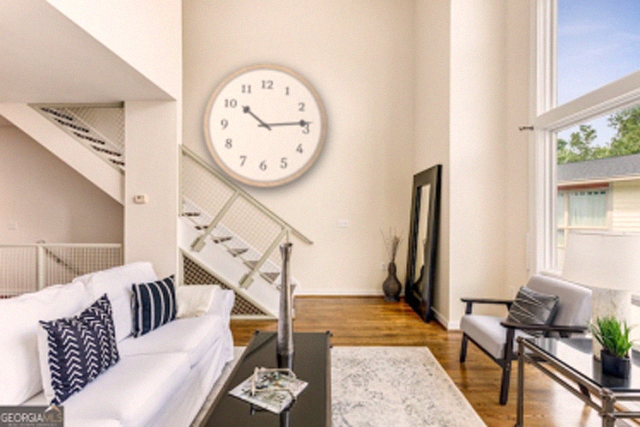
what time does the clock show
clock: 10:14
